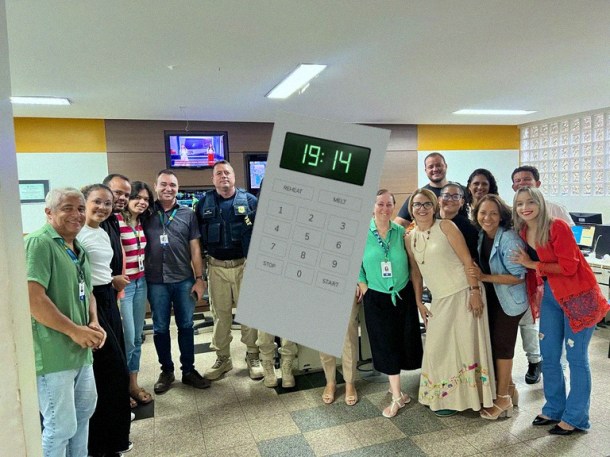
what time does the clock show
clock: 19:14
